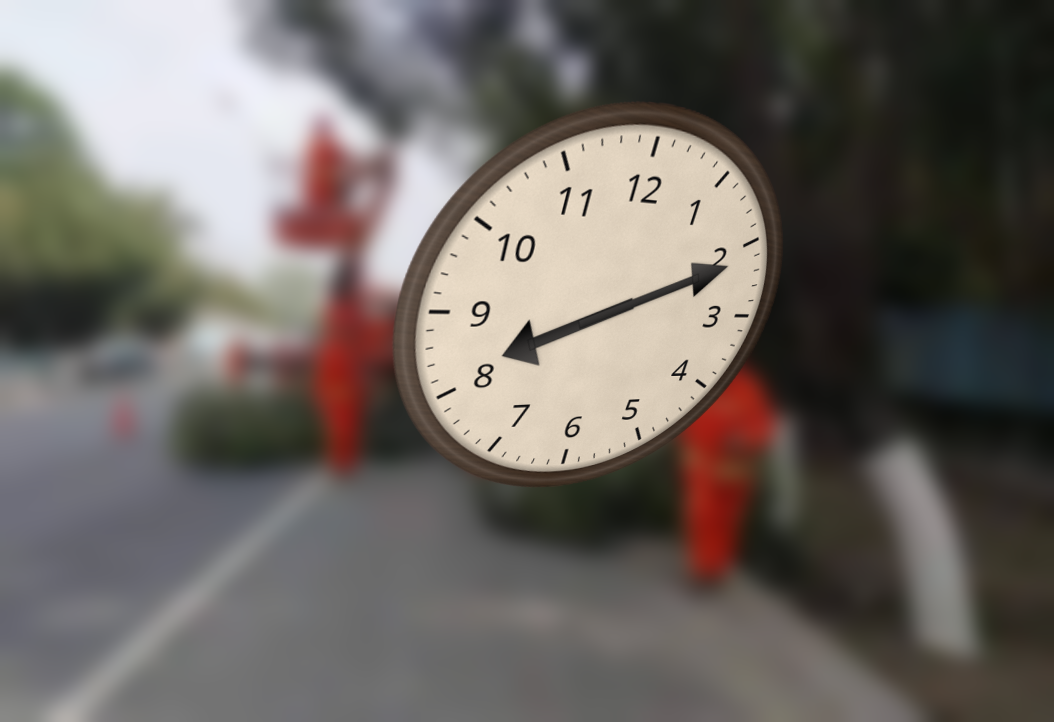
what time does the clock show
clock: 8:11
